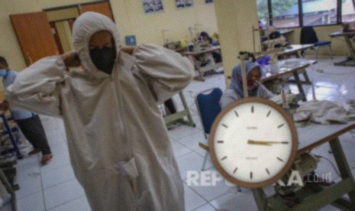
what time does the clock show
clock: 3:15
